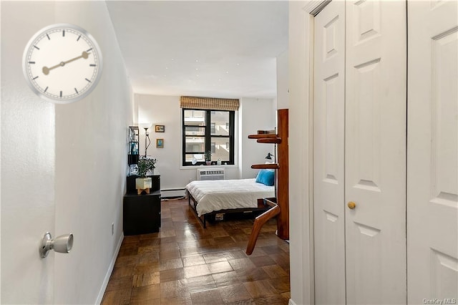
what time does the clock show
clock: 8:11
